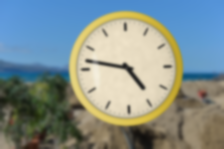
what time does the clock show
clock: 4:47
